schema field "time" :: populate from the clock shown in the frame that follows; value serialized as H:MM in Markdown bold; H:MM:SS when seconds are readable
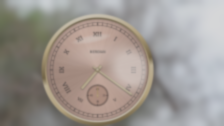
**7:21**
